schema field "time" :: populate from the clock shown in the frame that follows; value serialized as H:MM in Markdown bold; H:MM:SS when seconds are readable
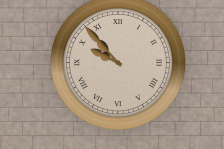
**9:53**
